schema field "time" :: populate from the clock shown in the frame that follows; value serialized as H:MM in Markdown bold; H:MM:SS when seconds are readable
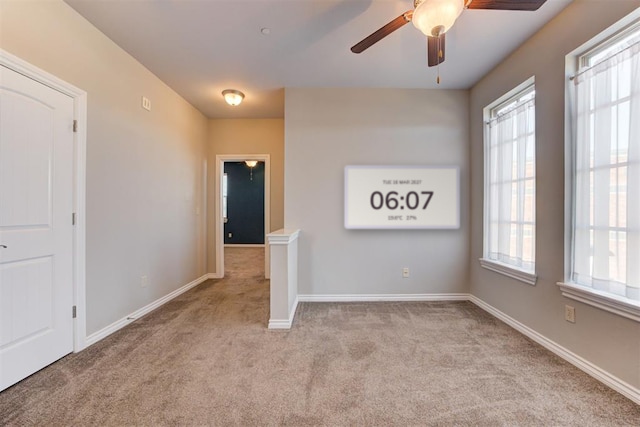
**6:07**
